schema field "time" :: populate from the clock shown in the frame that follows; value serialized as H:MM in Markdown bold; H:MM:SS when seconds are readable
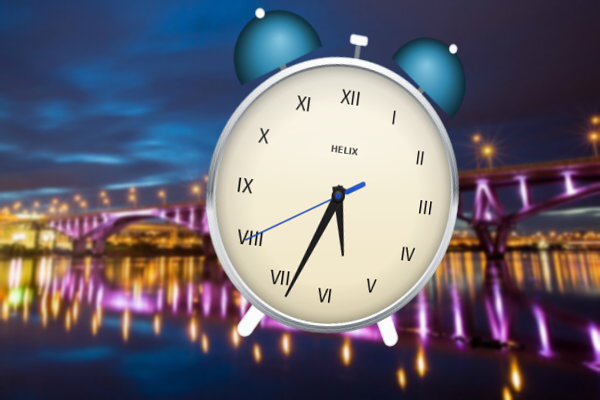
**5:33:40**
